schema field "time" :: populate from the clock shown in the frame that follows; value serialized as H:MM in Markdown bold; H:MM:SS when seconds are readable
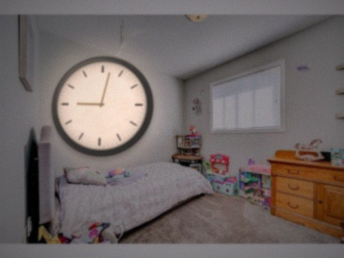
**9:02**
